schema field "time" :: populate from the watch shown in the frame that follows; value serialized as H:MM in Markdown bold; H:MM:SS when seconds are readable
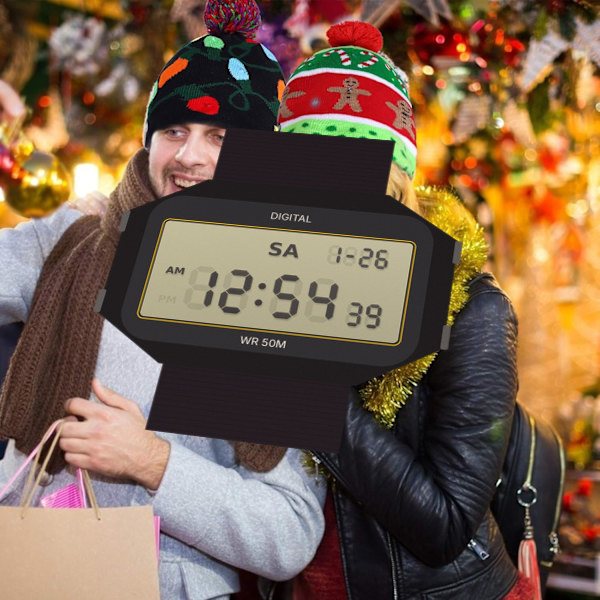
**12:54:39**
